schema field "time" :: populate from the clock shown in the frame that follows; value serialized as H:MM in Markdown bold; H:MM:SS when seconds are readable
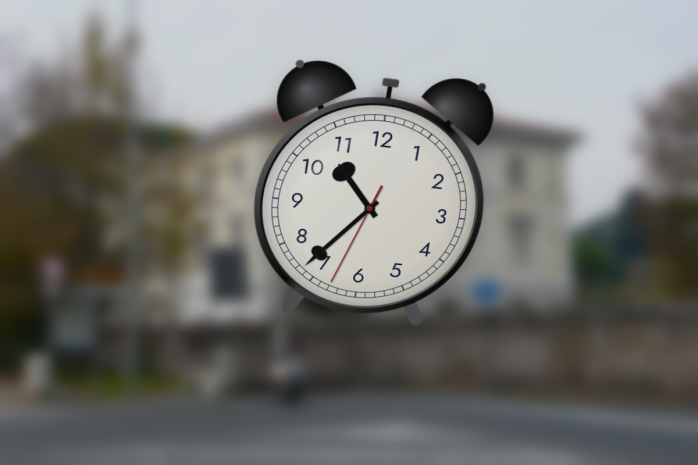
**10:36:33**
